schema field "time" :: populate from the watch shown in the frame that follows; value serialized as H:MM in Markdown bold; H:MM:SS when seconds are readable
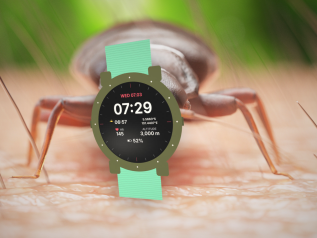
**7:29**
